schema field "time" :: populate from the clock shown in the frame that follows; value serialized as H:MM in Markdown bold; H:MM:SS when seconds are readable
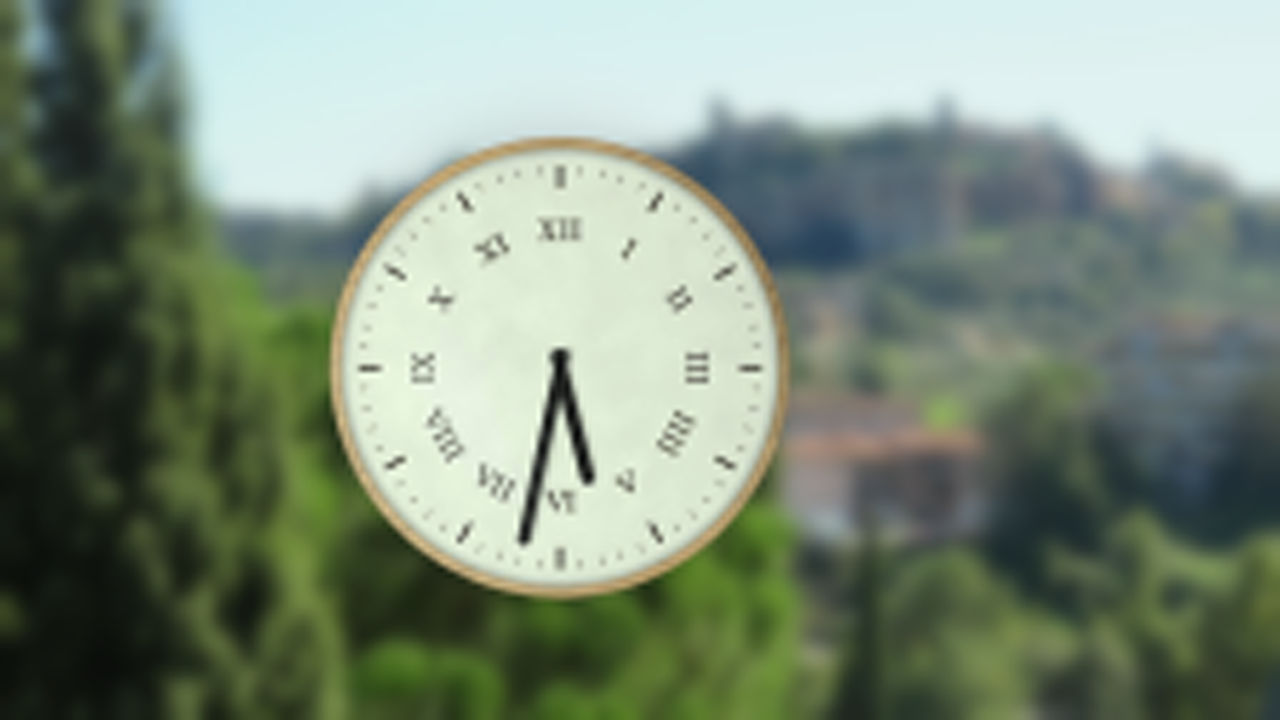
**5:32**
